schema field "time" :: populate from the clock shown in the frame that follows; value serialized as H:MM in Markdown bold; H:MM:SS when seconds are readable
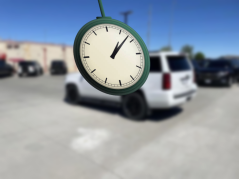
**1:08**
